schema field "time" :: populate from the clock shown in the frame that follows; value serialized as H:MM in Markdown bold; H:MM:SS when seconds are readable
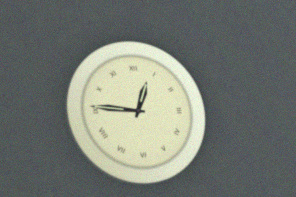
**12:46**
